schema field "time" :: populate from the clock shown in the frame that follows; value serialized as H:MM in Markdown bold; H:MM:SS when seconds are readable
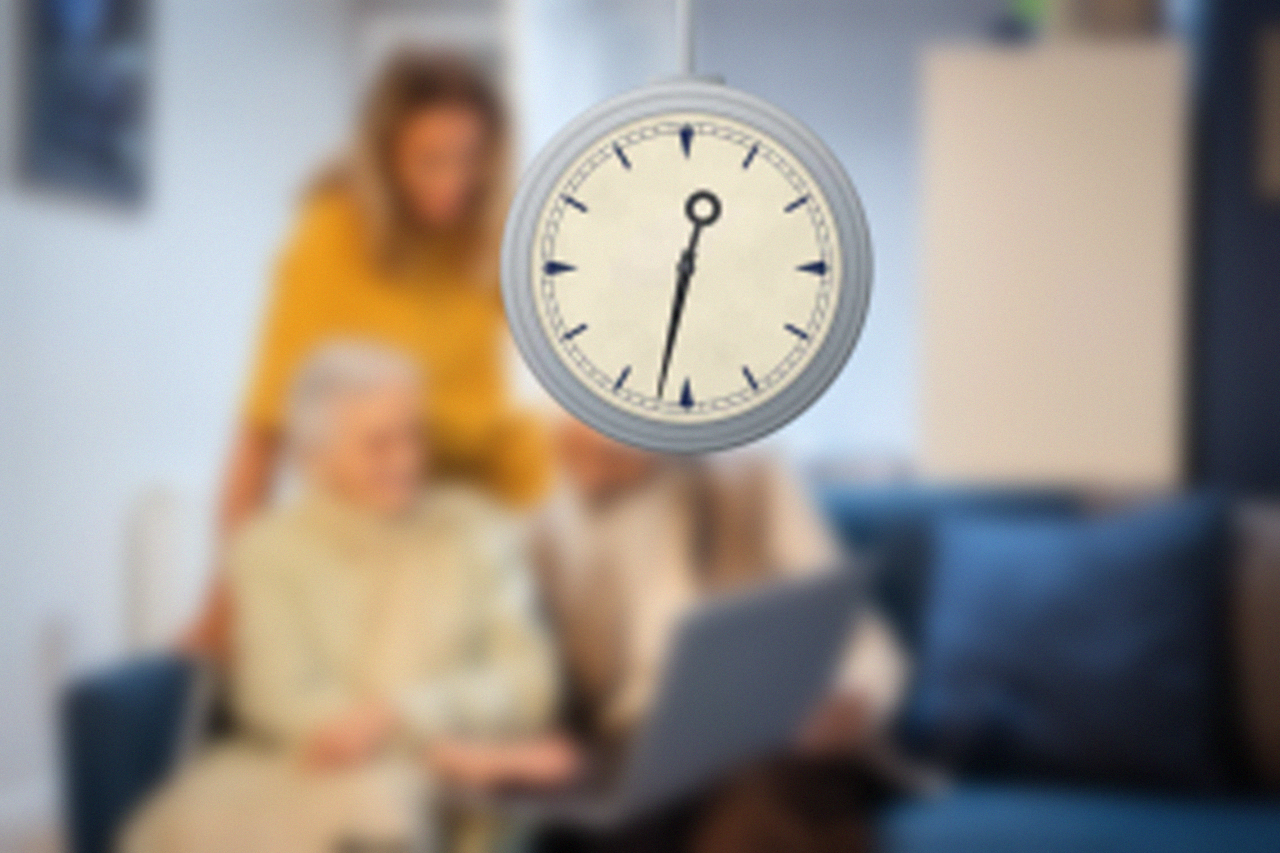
**12:32**
